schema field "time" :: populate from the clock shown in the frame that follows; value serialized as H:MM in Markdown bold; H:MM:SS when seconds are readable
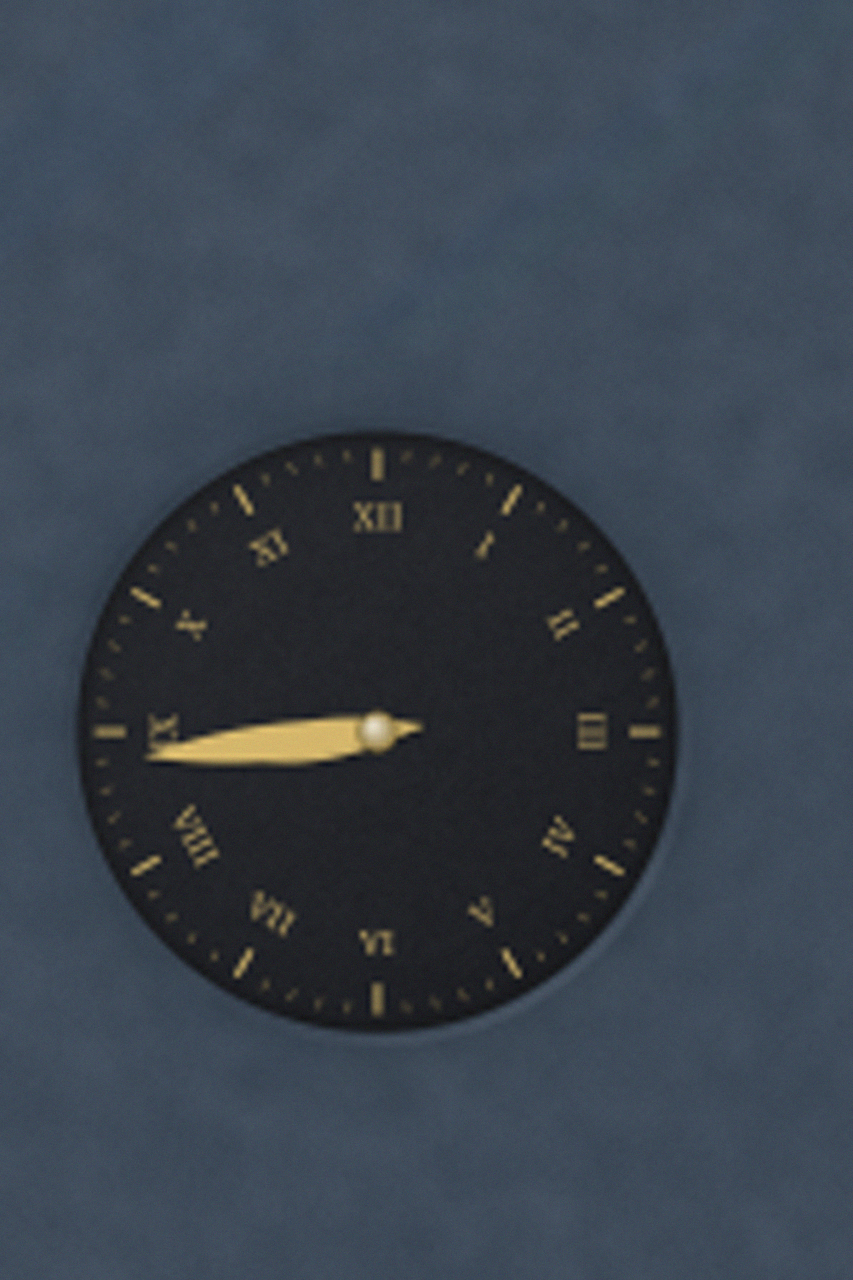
**8:44**
